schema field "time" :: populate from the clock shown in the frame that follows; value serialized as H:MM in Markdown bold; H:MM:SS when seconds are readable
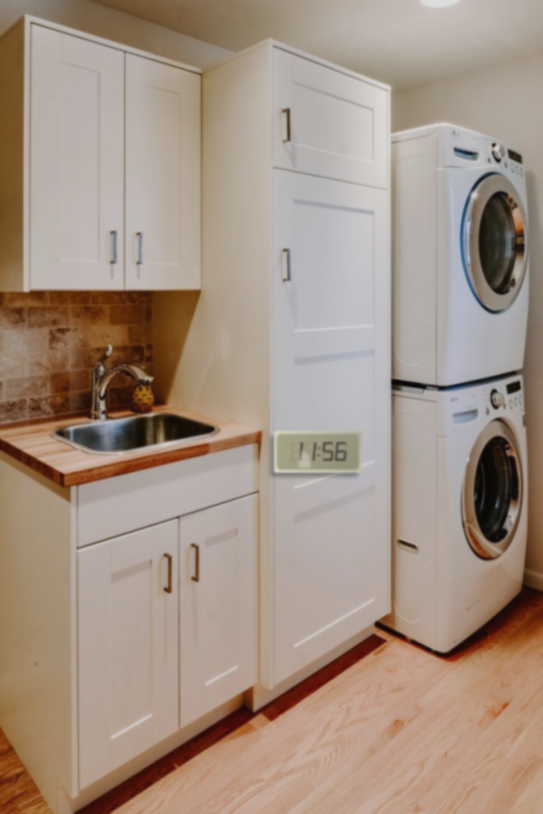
**11:56**
